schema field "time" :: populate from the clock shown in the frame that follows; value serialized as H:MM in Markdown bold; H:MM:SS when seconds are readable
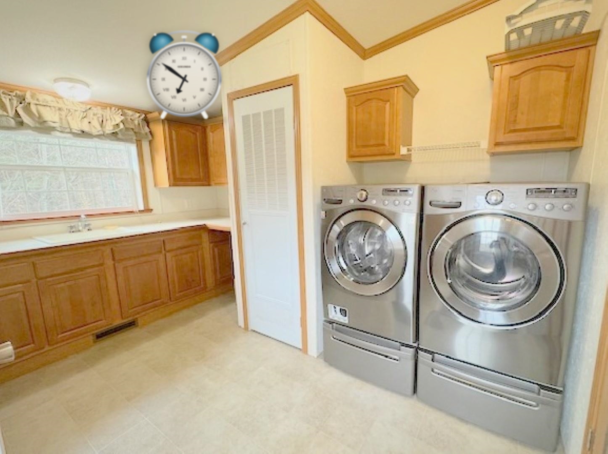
**6:51**
